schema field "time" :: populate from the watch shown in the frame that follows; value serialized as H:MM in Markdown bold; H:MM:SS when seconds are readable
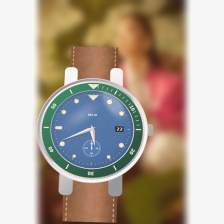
**5:41**
